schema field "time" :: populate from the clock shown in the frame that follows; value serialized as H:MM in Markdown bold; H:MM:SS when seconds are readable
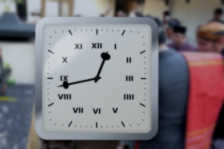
**12:43**
